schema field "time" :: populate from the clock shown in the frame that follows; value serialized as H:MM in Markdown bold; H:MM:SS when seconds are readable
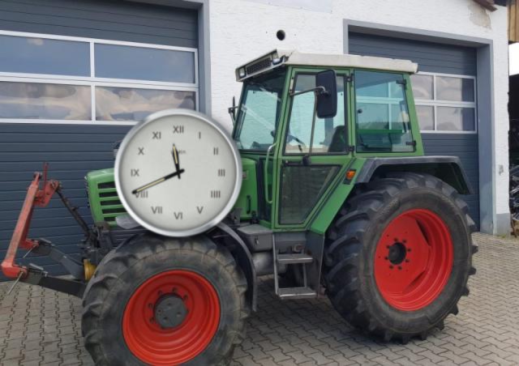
**11:41**
